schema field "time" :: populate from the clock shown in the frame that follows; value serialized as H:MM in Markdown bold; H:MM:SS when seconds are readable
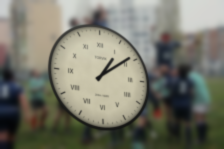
**1:09**
